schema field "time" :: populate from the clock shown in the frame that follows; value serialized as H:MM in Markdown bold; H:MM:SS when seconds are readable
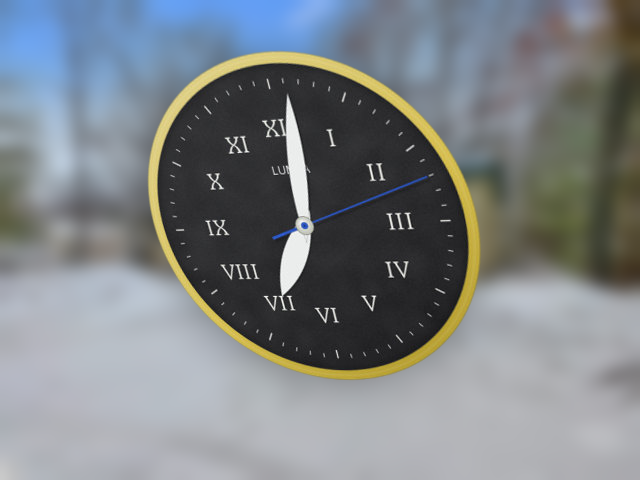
**7:01:12**
